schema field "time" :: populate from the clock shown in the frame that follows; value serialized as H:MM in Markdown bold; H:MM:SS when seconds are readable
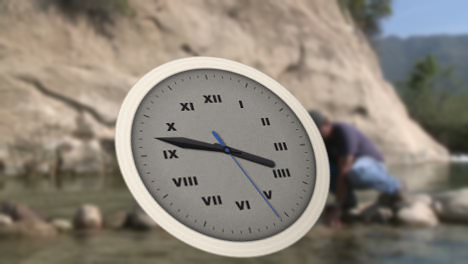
**3:47:26**
